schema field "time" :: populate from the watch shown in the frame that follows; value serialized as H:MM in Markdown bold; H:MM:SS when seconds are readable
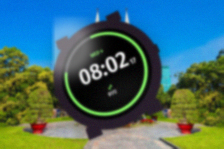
**8:02**
